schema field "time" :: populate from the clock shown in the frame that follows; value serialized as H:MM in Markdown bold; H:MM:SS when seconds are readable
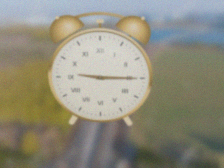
**9:15**
